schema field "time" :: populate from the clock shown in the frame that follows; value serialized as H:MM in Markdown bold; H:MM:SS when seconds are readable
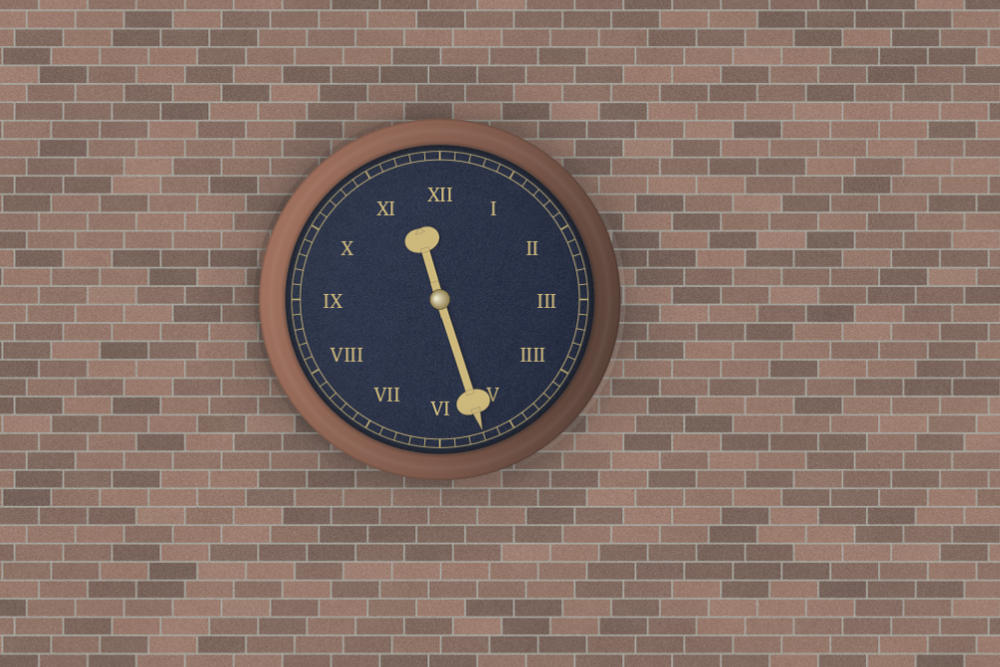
**11:27**
